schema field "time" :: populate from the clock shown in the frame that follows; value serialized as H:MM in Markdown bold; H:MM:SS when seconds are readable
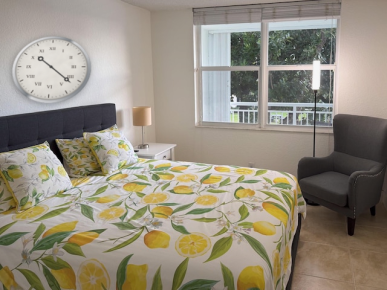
**10:22**
